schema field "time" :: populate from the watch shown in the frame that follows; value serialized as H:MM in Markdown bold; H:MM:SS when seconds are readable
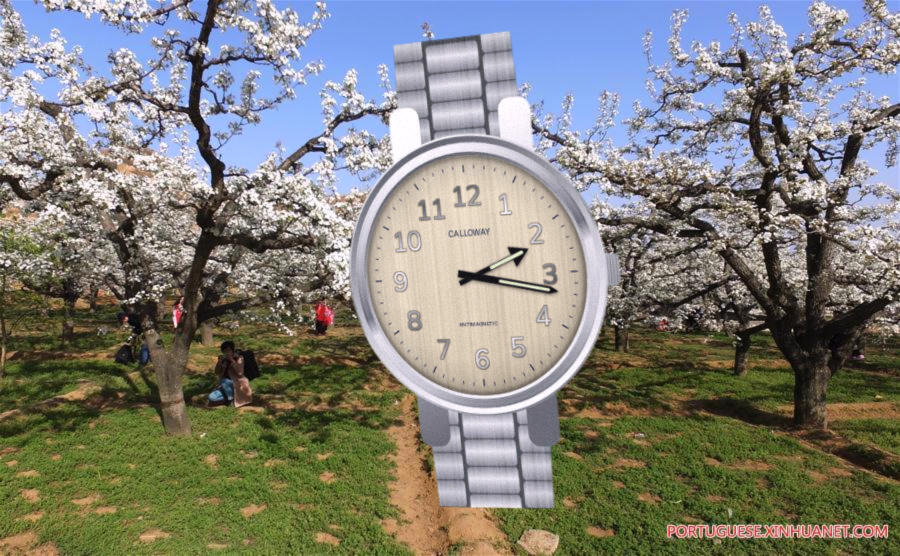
**2:17**
